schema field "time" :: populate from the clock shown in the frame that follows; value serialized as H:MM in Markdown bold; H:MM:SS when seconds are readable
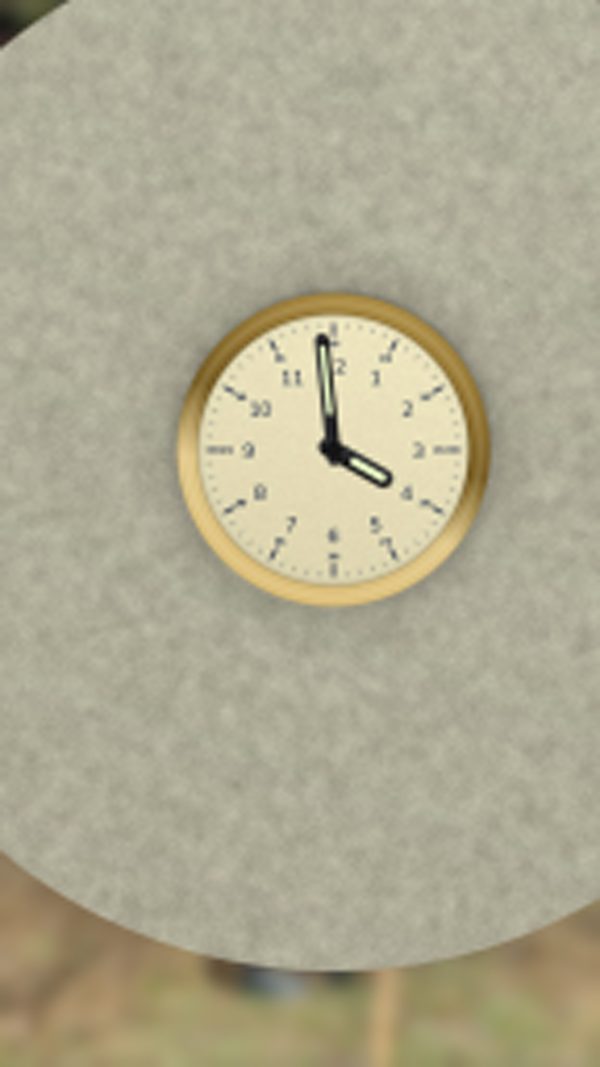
**3:59**
